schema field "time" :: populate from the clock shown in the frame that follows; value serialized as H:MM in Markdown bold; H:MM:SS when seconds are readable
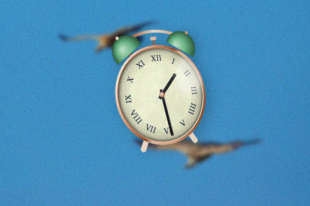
**1:29**
